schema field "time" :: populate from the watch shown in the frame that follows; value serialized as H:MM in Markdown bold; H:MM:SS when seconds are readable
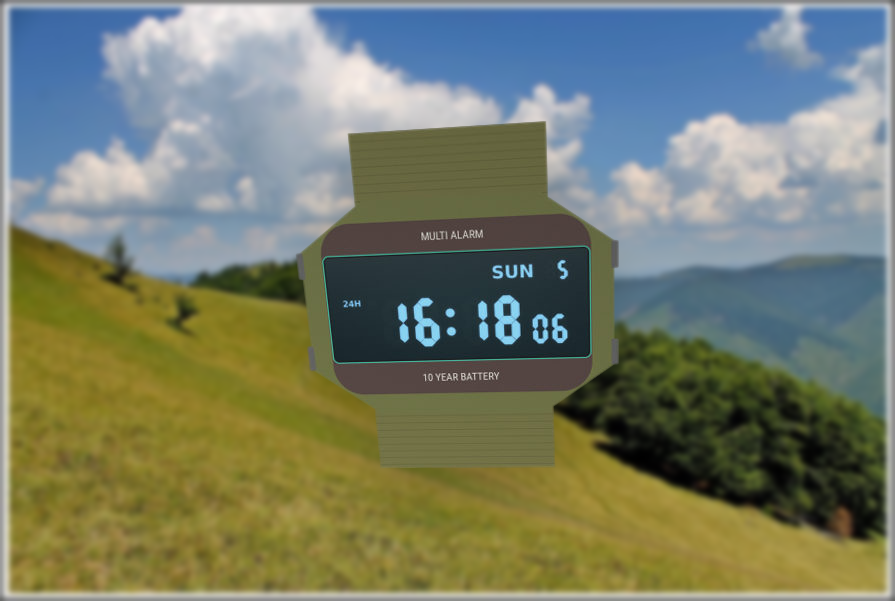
**16:18:06**
